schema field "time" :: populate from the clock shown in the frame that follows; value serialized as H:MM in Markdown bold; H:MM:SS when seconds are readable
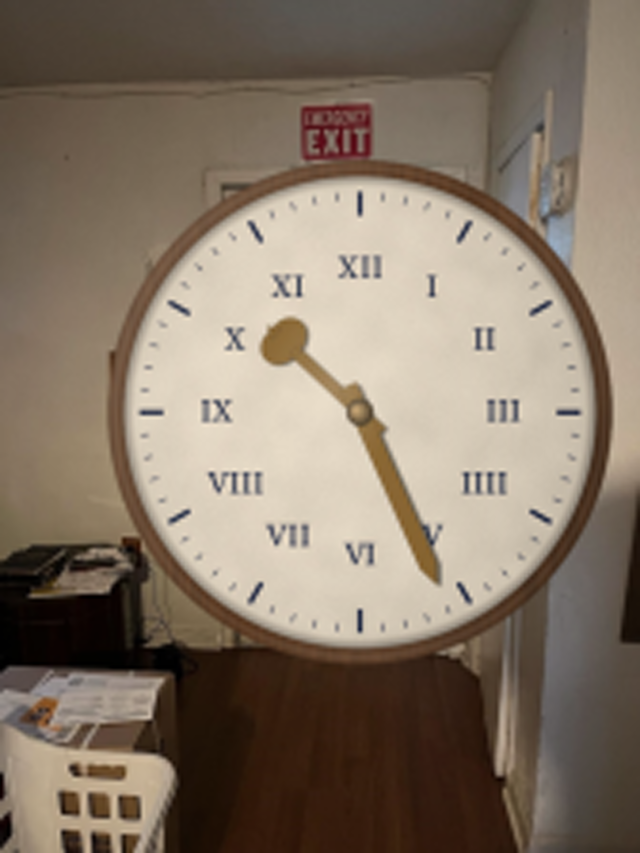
**10:26**
